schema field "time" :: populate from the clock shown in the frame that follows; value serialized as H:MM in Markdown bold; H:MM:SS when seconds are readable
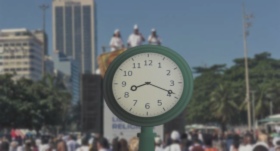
**8:19**
